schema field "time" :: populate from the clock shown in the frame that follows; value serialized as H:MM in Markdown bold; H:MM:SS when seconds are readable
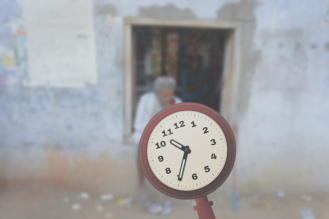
**10:35**
